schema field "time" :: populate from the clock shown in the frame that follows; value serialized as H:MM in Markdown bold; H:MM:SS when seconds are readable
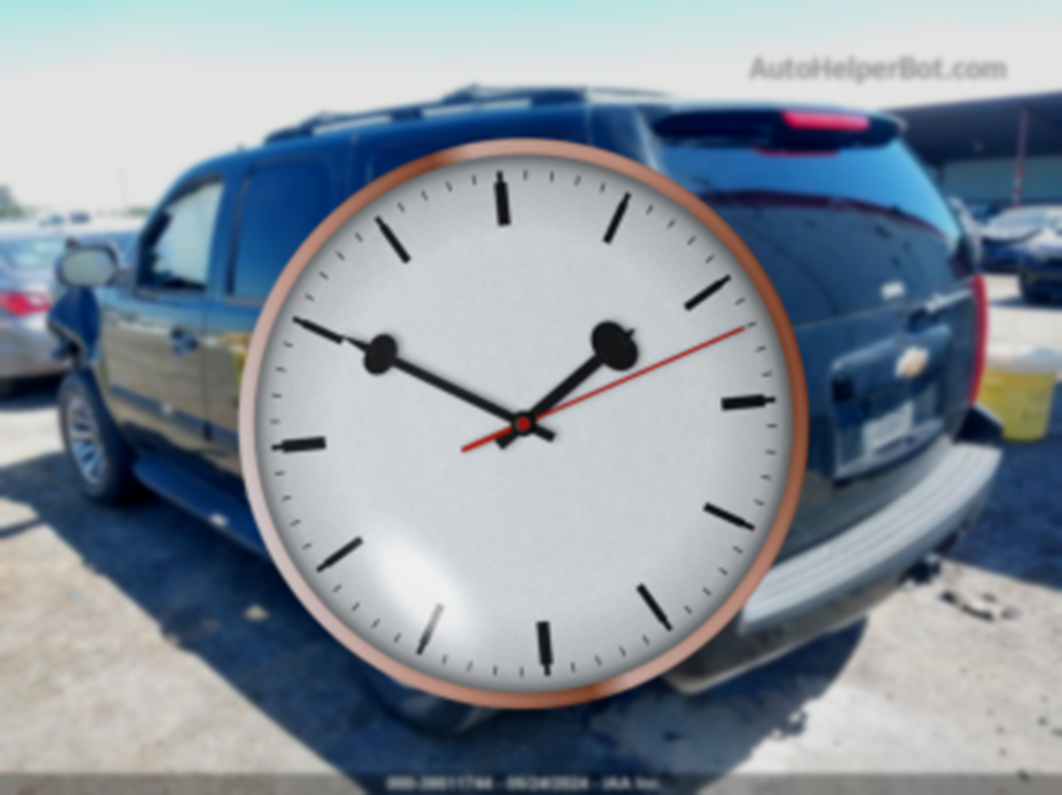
**1:50:12**
